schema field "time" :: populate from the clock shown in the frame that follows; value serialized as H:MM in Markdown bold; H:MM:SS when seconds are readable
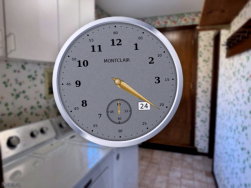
**4:21**
